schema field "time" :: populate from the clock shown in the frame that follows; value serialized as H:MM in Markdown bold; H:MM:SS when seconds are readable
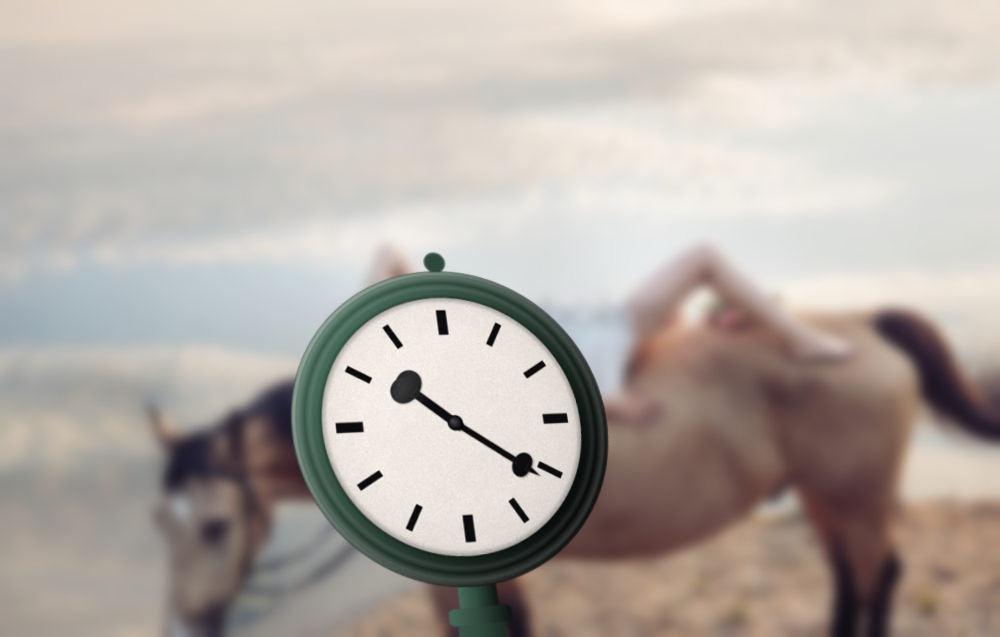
**10:21**
